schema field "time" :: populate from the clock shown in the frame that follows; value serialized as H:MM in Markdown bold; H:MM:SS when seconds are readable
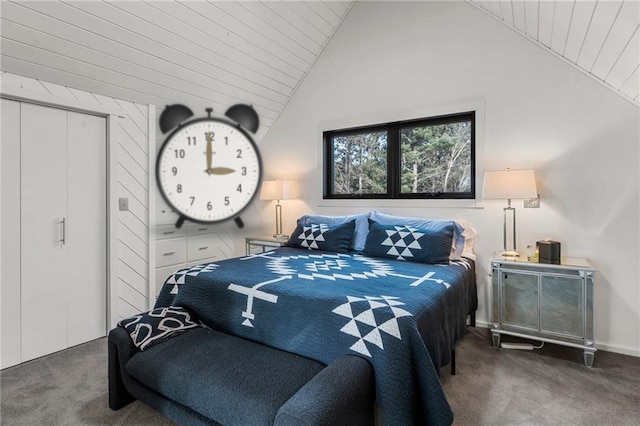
**3:00**
